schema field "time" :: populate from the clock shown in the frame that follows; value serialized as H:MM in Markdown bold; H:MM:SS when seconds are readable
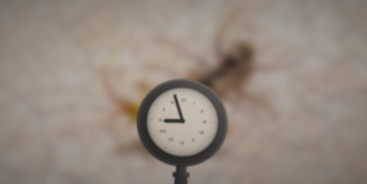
**8:57**
